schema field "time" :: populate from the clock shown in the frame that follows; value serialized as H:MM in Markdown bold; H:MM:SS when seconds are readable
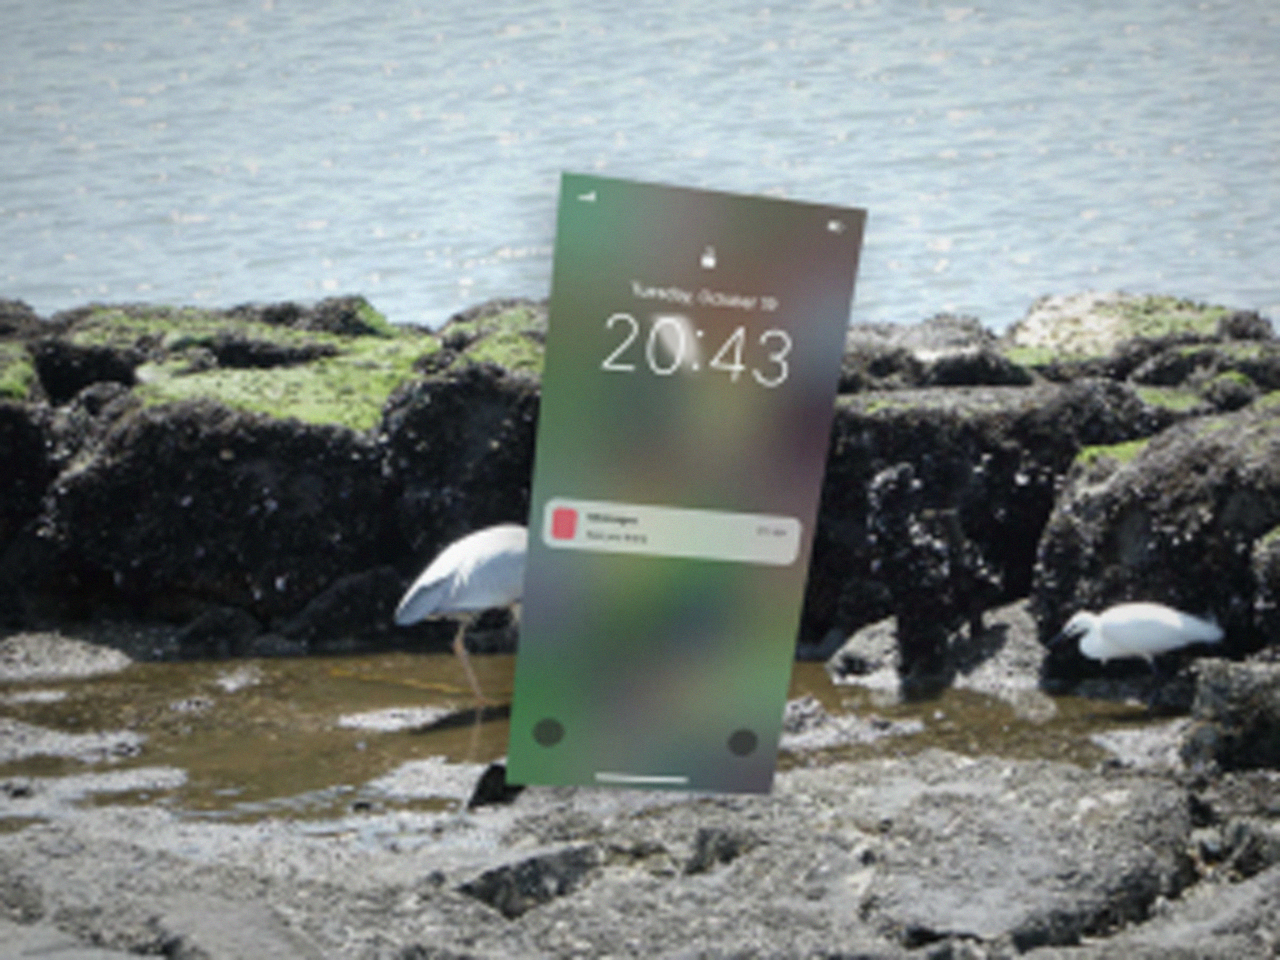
**20:43**
